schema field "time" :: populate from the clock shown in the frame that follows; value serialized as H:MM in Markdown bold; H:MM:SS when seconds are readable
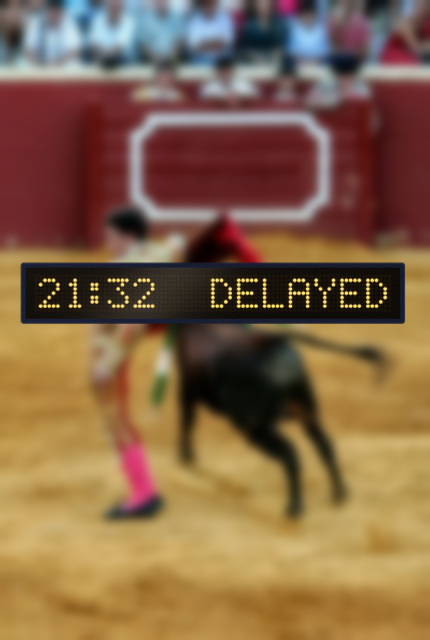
**21:32**
